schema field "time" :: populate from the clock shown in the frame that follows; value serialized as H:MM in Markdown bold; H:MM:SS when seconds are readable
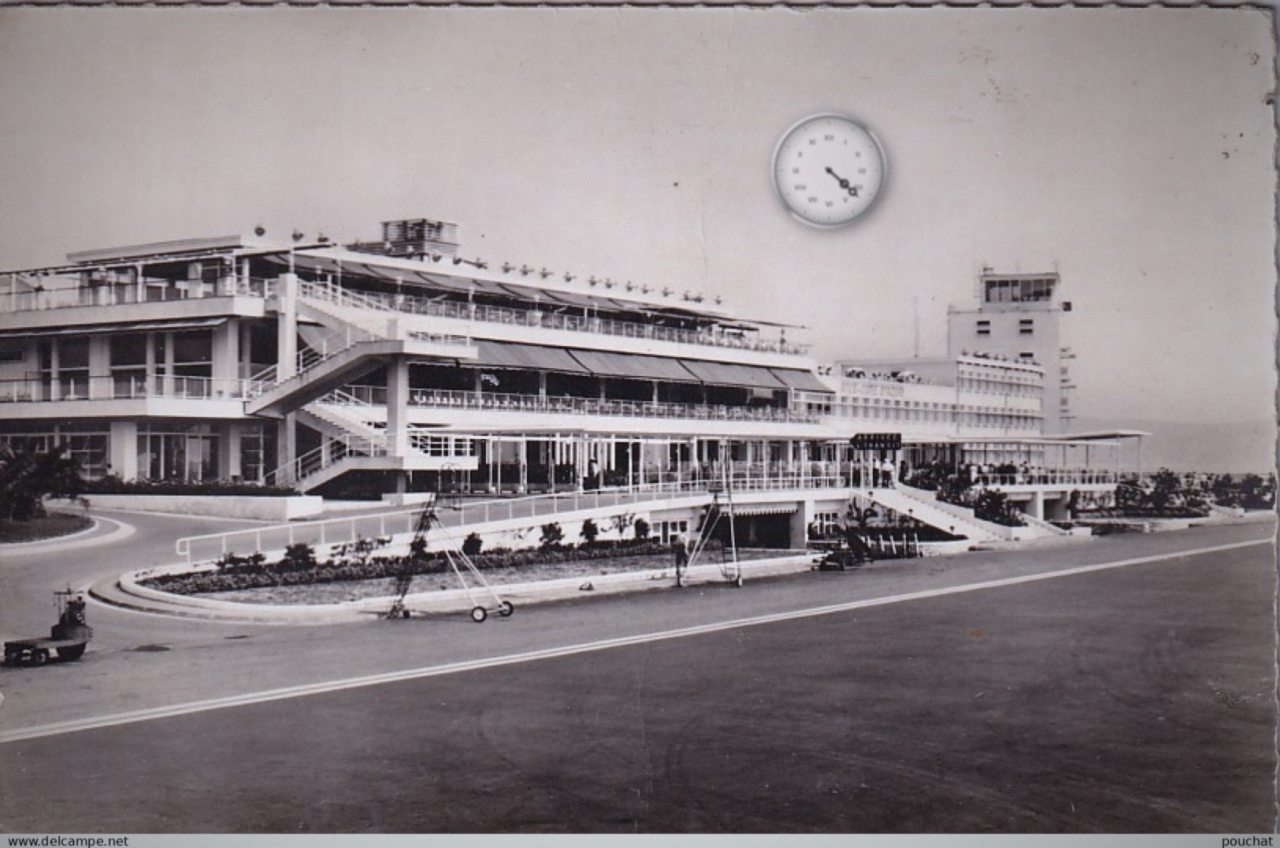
**4:22**
